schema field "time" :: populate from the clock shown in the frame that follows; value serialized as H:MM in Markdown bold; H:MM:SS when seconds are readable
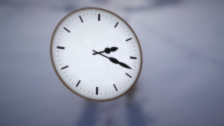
**2:18**
